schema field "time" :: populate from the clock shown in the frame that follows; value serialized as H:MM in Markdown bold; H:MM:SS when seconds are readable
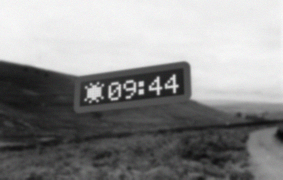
**9:44**
